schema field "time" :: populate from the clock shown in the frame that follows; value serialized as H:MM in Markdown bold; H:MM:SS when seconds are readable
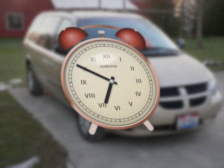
**6:50**
